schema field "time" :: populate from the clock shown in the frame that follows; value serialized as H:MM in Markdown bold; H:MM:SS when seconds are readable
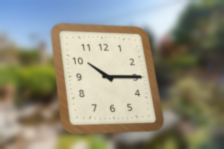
**10:15**
